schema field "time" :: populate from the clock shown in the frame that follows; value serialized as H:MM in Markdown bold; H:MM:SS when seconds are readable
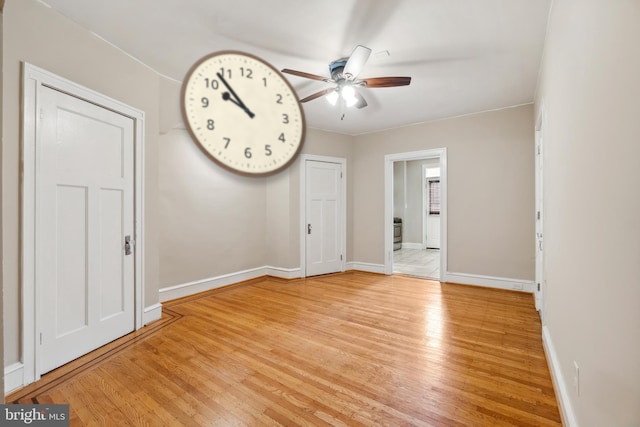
**9:53**
